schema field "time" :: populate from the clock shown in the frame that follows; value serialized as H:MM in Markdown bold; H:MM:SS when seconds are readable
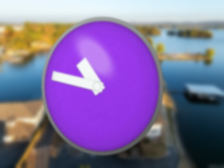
**10:47**
